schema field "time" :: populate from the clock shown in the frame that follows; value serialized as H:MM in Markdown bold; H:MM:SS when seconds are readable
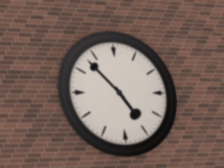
**4:53**
